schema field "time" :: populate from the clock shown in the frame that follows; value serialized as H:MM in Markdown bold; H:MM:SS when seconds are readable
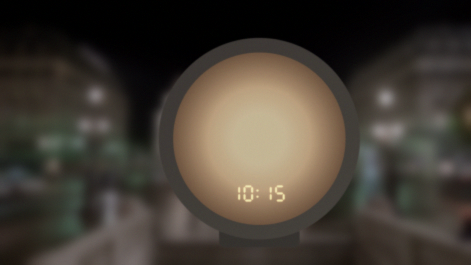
**10:15**
